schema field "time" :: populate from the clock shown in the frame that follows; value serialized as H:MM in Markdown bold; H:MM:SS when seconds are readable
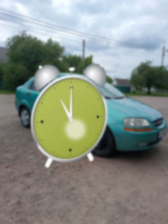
**11:00**
